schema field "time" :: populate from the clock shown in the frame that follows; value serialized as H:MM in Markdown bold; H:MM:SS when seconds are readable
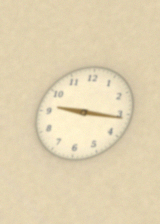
**9:16**
